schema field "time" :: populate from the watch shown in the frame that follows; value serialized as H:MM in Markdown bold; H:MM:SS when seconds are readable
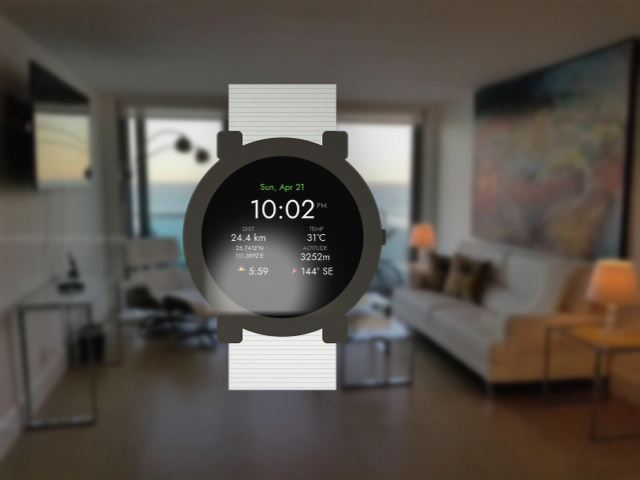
**10:02**
